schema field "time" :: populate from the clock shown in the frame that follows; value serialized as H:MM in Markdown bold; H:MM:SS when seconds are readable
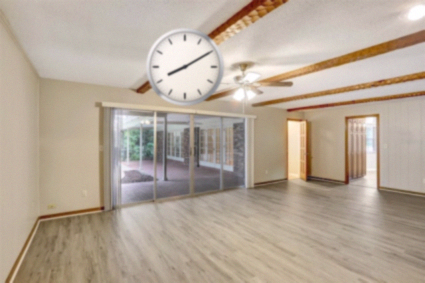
**8:10**
